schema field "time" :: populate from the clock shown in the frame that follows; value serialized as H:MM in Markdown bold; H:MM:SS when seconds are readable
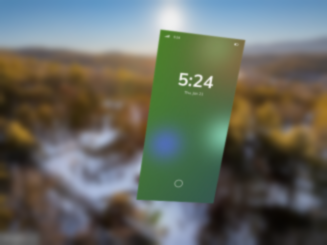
**5:24**
